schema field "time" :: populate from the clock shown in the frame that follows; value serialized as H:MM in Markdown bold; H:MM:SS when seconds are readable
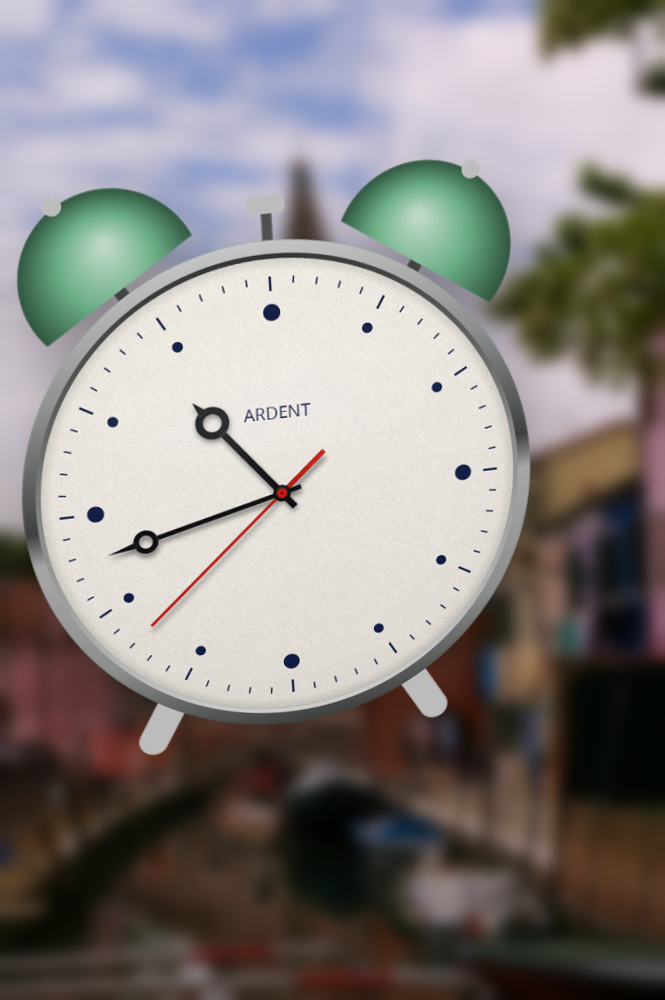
**10:42:38**
